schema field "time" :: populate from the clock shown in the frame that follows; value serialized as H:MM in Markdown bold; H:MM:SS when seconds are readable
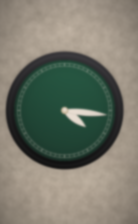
**4:16**
